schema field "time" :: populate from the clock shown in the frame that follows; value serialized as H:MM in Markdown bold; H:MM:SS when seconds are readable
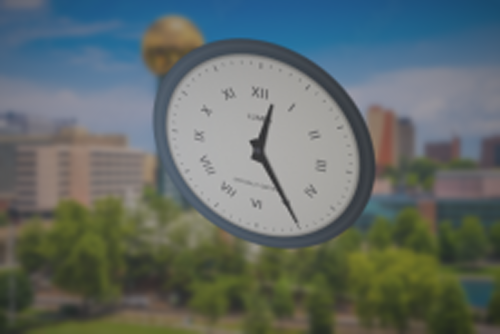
**12:25**
